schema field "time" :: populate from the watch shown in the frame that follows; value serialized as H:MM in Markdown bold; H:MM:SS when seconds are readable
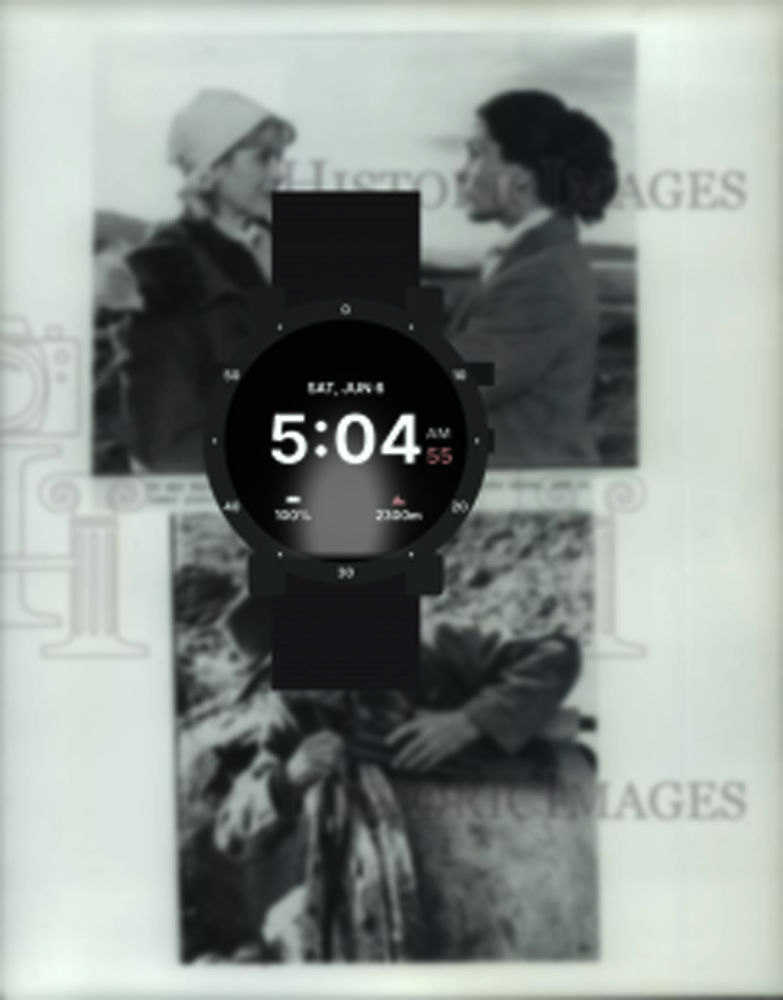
**5:04**
